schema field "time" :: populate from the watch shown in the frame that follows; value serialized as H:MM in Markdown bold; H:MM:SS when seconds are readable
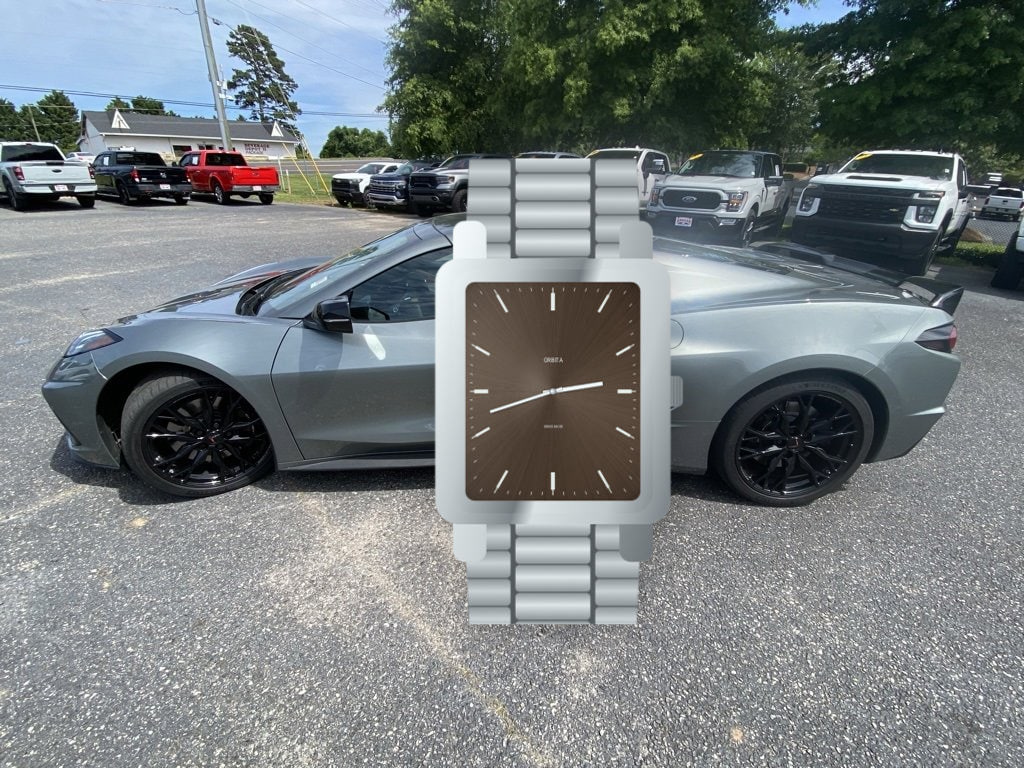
**2:42**
